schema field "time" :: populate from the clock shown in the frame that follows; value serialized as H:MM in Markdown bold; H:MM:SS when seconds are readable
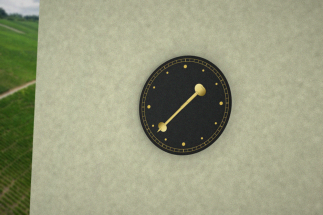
**1:38**
